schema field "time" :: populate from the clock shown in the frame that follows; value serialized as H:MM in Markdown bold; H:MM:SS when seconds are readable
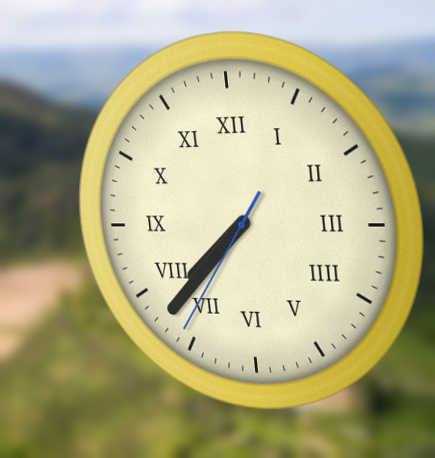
**7:37:36**
